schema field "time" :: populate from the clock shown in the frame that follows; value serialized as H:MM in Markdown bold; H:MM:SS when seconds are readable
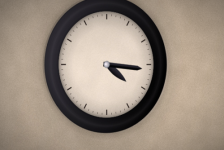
**4:16**
